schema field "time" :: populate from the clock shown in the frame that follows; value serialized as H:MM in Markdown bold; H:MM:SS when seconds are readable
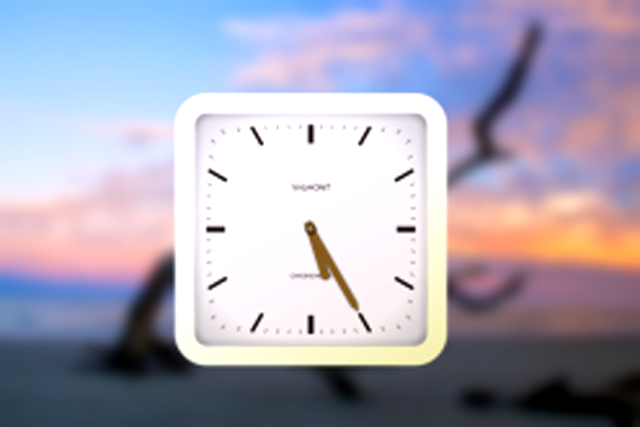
**5:25**
